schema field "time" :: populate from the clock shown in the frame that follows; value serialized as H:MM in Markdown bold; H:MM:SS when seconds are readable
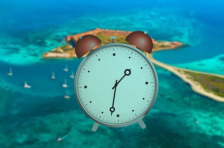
**1:32**
